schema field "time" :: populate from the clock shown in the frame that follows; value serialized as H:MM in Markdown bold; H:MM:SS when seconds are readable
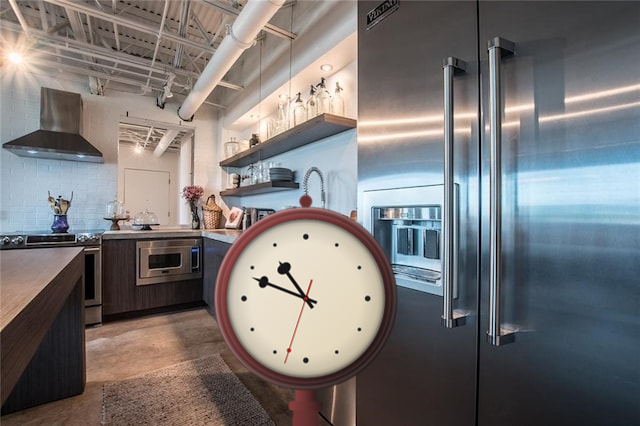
**10:48:33**
